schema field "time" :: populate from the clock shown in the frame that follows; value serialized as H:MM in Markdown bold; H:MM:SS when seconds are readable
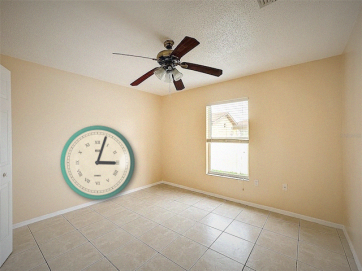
**3:03**
